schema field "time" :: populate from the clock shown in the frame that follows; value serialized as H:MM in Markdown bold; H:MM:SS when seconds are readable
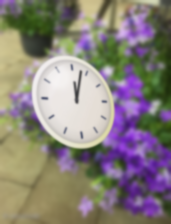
**12:03**
